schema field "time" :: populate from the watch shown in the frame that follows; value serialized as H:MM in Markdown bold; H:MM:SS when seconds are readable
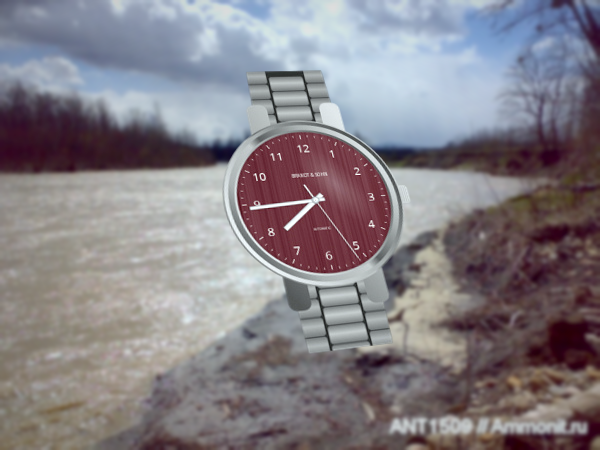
**7:44:26**
